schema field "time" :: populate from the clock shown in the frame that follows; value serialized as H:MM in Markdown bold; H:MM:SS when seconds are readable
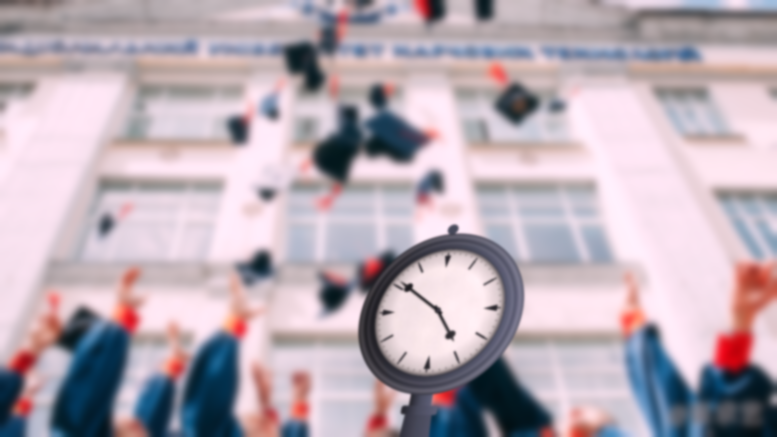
**4:51**
